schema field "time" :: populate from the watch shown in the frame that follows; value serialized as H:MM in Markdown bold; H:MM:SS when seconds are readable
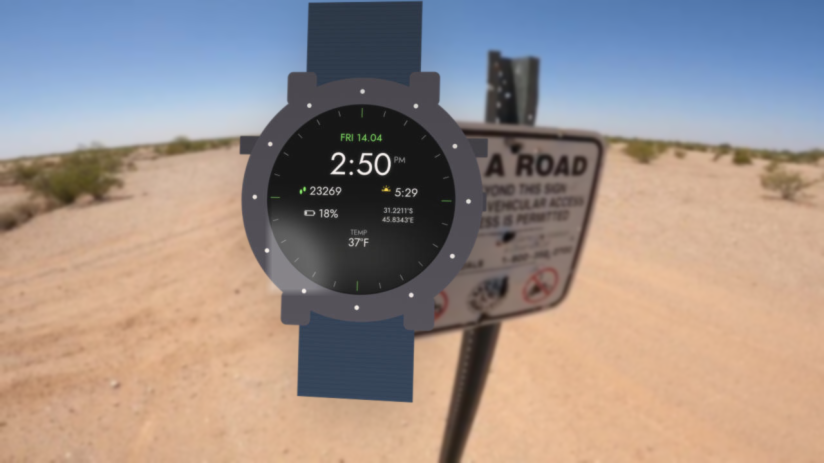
**2:50**
